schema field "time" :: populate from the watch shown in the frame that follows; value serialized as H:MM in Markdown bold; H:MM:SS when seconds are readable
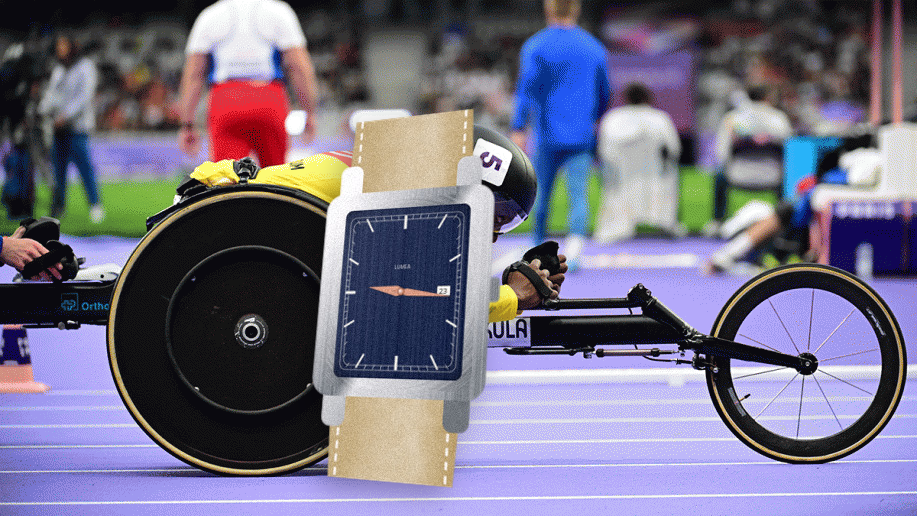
**9:16**
